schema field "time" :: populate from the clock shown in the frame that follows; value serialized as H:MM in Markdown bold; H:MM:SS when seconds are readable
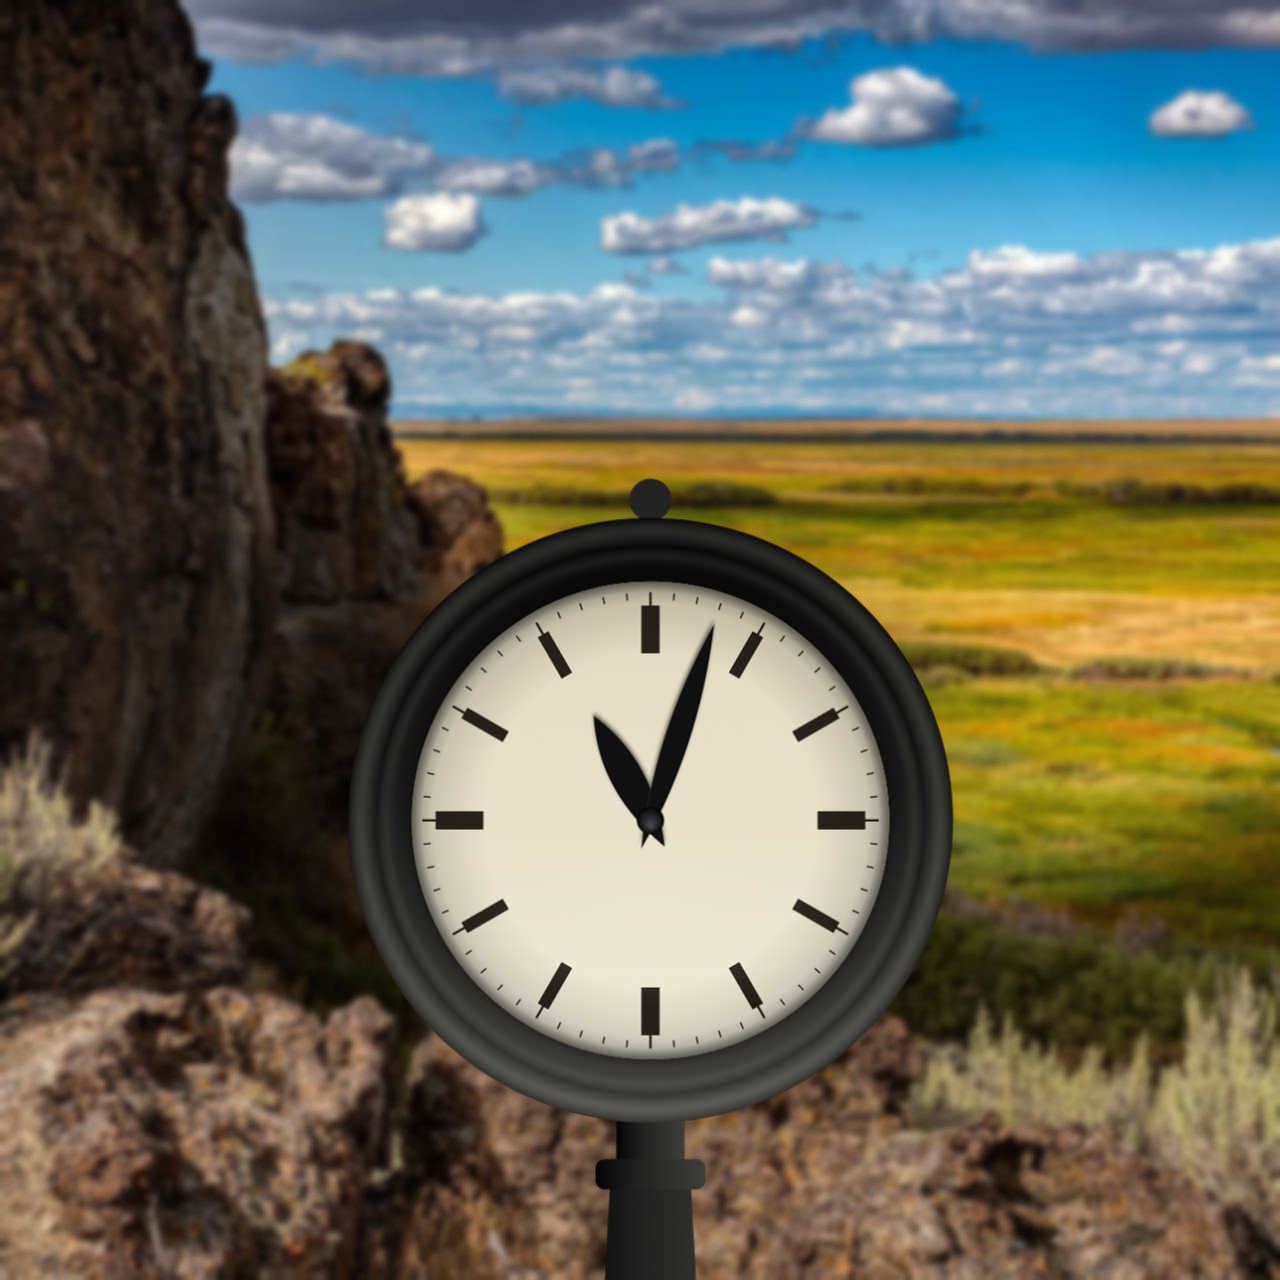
**11:03**
